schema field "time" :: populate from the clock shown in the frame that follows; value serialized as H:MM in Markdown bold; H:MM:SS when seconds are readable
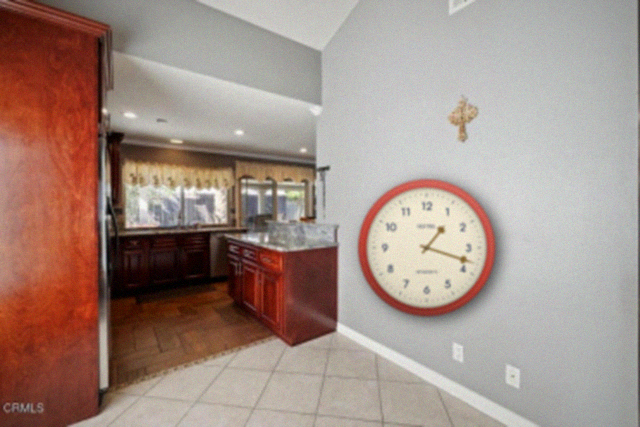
**1:18**
